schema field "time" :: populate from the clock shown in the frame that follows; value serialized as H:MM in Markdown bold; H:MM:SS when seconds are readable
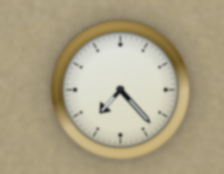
**7:23**
